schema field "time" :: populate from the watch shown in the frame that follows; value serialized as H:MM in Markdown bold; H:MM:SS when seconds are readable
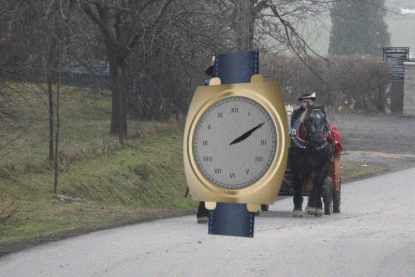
**2:10**
